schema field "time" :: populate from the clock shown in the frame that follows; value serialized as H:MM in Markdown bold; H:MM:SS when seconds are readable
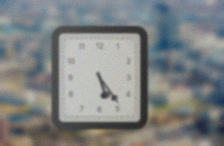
**5:24**
